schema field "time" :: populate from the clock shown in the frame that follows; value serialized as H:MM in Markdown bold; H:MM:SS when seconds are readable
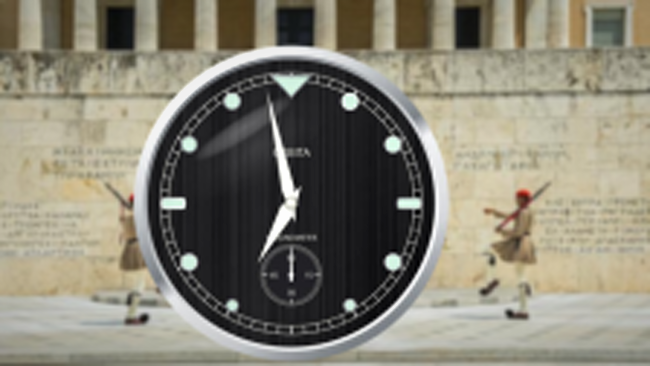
**6:58**
